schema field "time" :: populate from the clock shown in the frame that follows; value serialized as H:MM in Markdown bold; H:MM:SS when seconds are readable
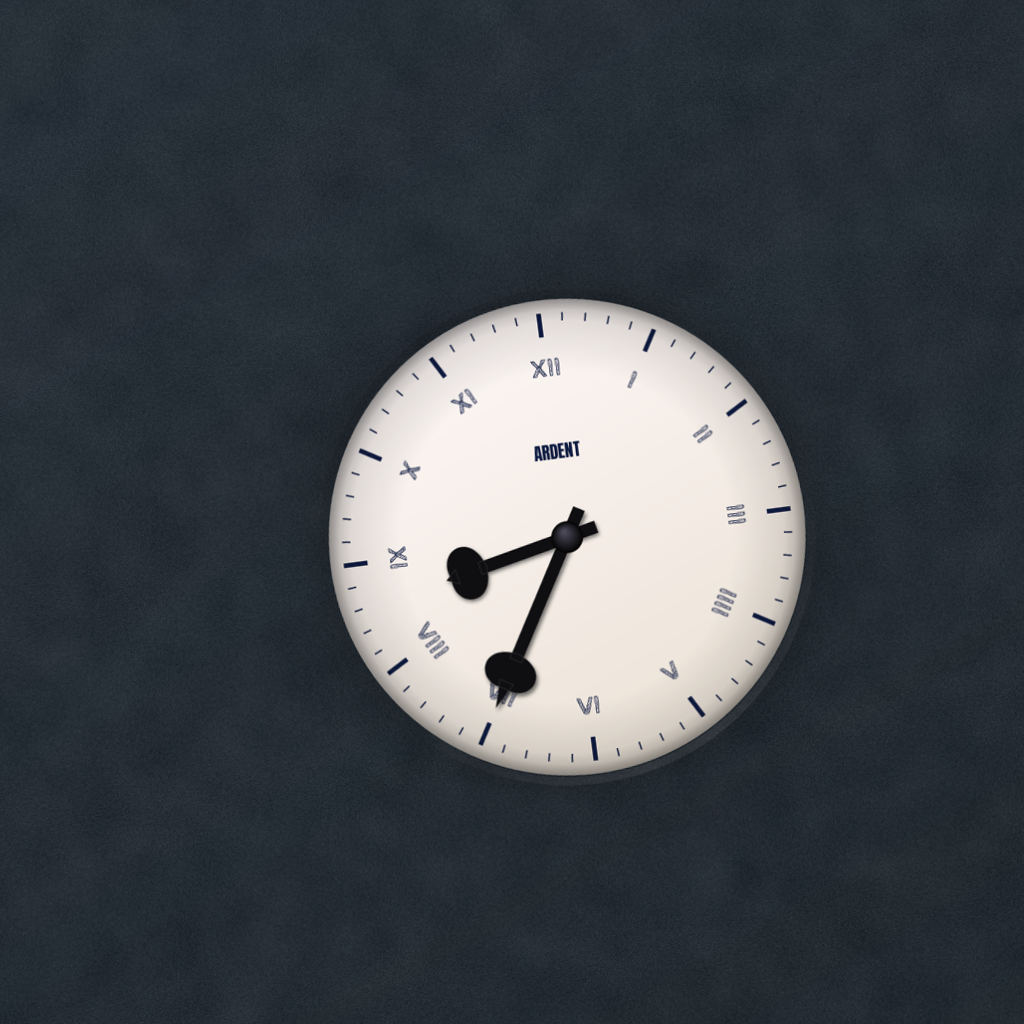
**8:35**
